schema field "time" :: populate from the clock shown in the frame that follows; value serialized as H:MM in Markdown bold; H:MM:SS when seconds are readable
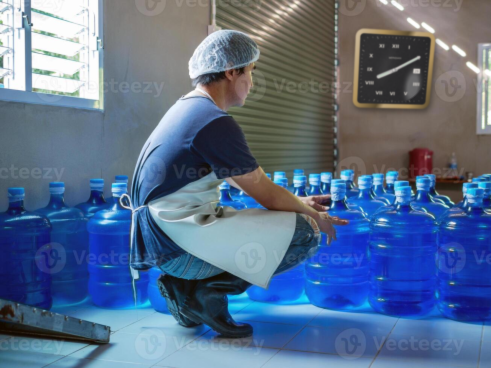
**8:10**
